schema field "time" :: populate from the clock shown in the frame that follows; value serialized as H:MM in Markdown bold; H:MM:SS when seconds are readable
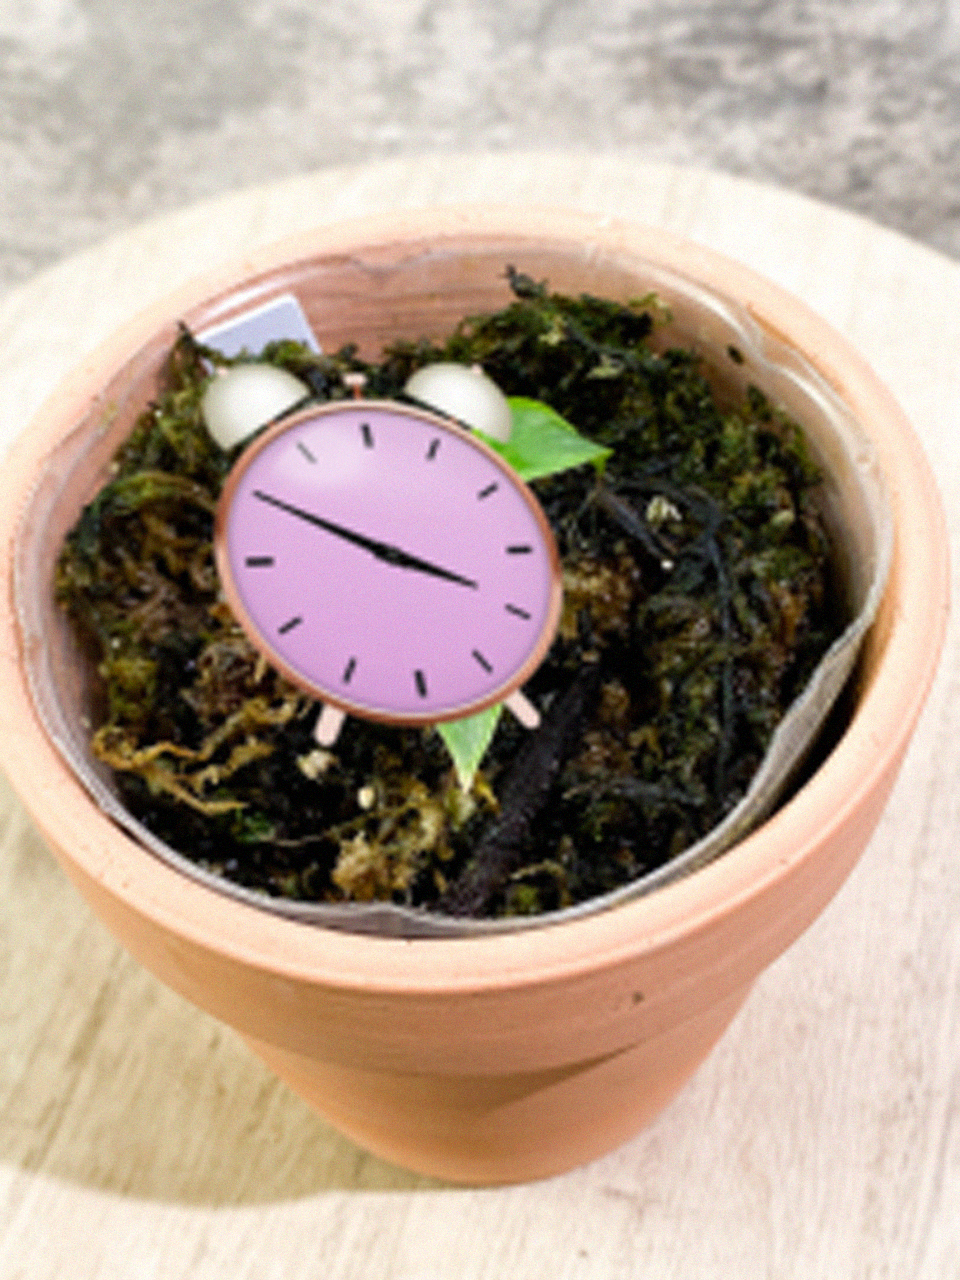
**3:50**
